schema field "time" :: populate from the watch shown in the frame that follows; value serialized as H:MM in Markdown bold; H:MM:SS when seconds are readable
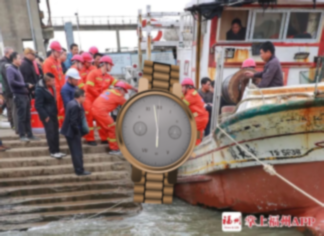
**5:58**
